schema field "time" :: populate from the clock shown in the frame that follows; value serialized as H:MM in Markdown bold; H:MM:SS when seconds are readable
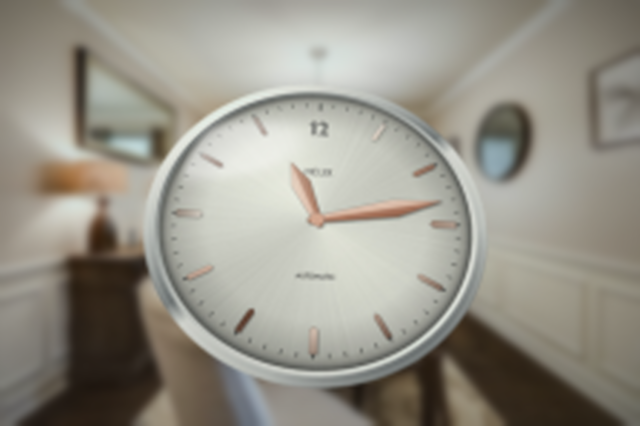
**11:13**
